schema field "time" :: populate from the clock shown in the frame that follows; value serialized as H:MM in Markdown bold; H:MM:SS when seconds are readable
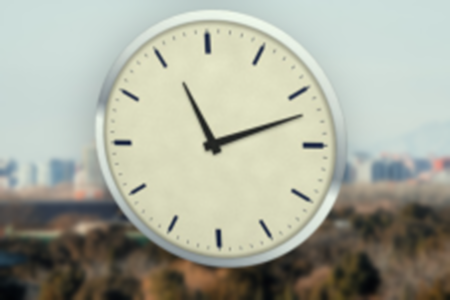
**11:12**
